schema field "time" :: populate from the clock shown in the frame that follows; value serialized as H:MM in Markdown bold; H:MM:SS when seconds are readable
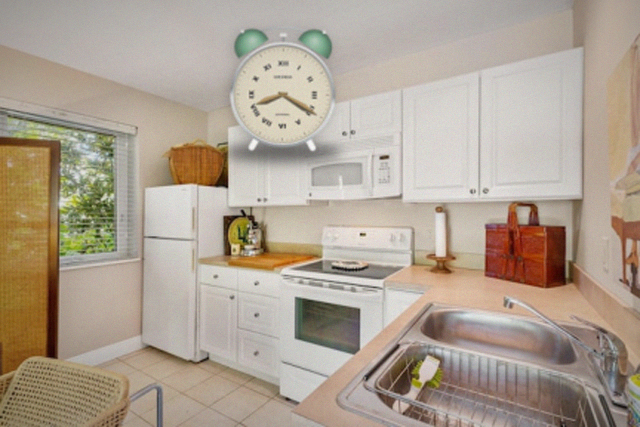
**8:20**
